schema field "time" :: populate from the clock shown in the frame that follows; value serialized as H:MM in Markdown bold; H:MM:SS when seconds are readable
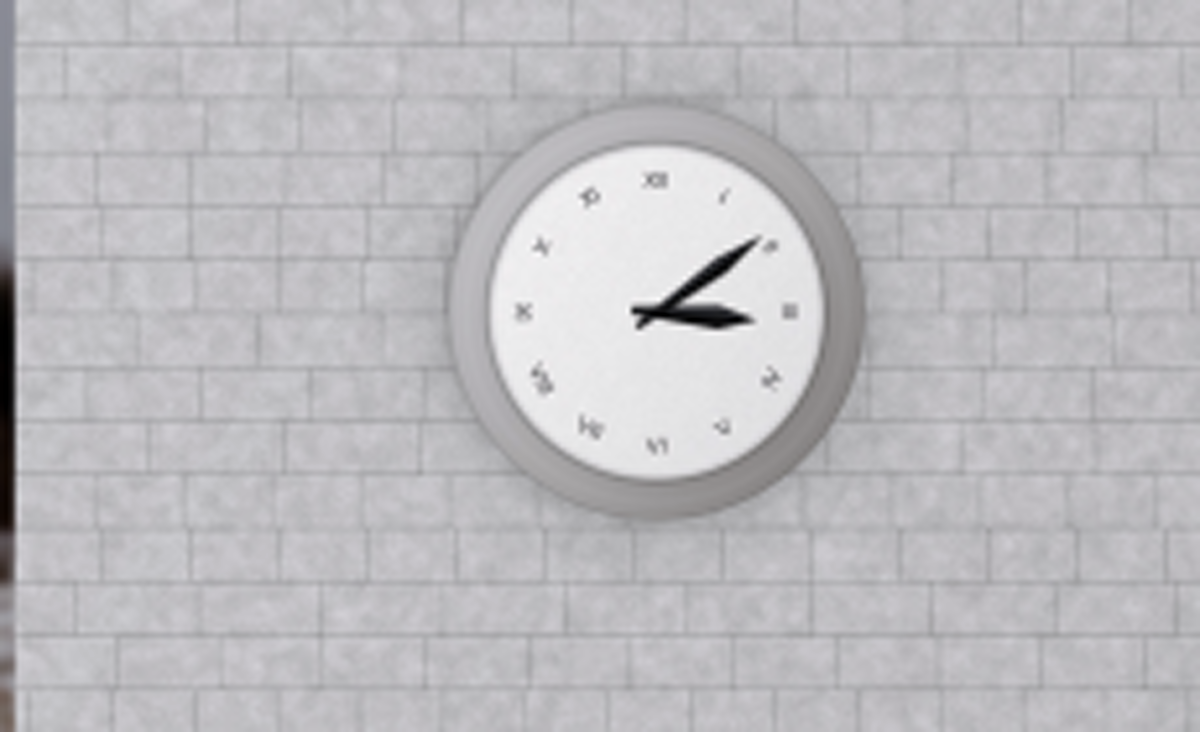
**3:09**
